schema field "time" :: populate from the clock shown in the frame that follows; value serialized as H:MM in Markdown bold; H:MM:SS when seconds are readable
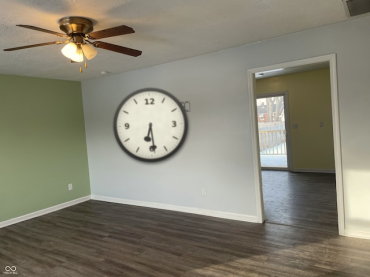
**6:29**
